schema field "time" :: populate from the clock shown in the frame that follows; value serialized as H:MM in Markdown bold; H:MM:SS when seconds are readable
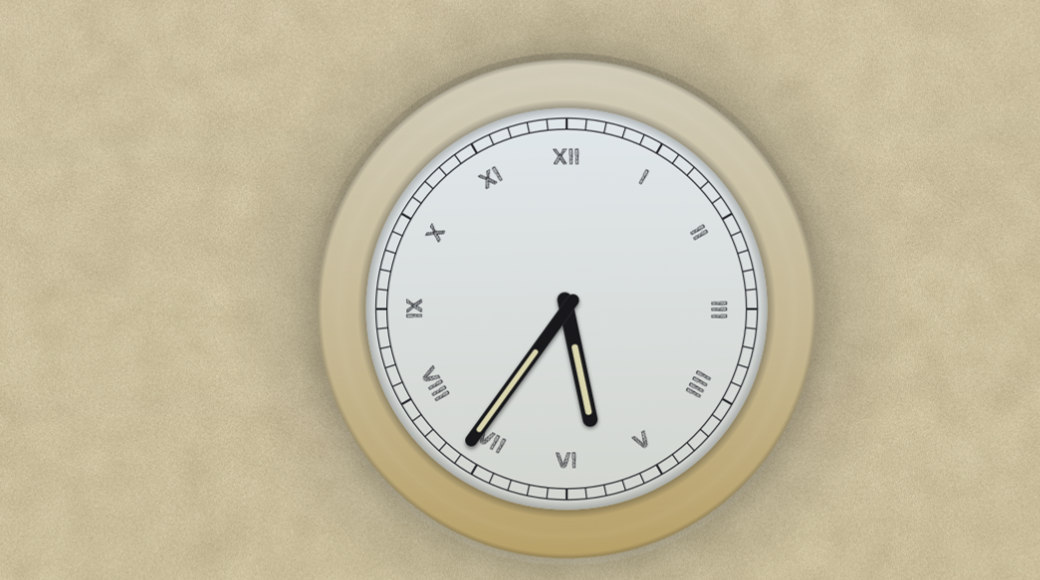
**5:36**
